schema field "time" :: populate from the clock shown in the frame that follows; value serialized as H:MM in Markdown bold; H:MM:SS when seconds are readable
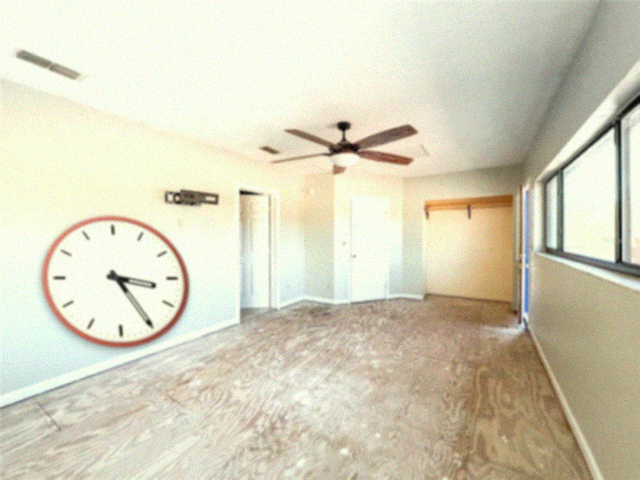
**3:25**
